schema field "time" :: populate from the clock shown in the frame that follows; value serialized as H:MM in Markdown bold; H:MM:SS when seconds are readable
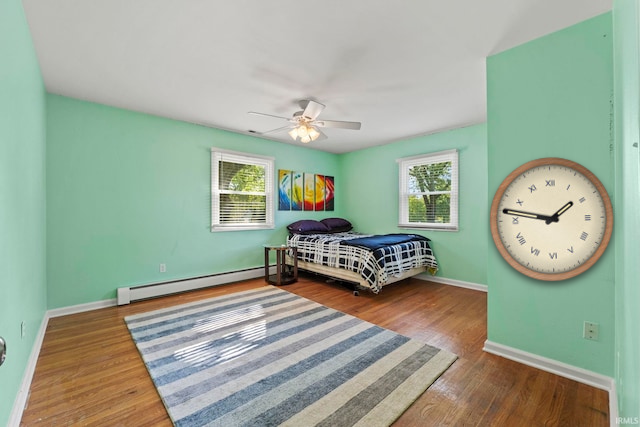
**1:47**
